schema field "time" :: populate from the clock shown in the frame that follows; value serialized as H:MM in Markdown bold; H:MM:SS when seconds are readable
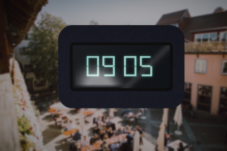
**9:05**
